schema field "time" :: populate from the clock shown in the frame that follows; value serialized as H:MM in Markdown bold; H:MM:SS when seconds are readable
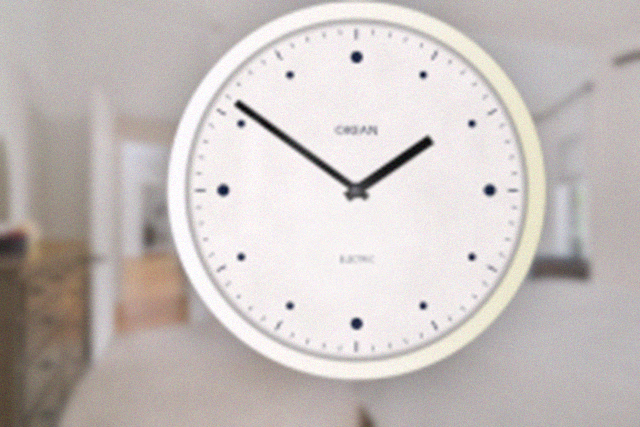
**1:51**
